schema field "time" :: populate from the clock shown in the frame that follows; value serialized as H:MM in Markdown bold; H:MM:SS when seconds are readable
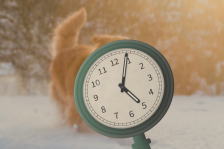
**5:04**
